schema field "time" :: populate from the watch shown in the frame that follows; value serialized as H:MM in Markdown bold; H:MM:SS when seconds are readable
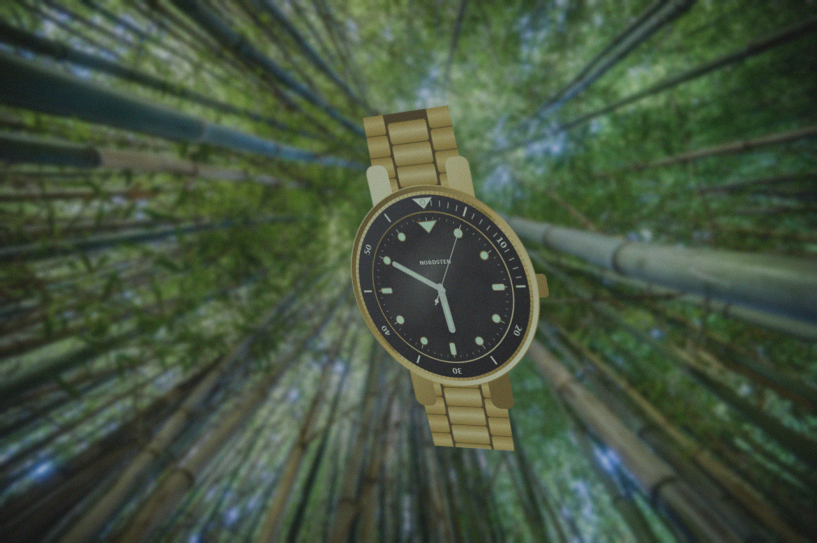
**5:50:05**
